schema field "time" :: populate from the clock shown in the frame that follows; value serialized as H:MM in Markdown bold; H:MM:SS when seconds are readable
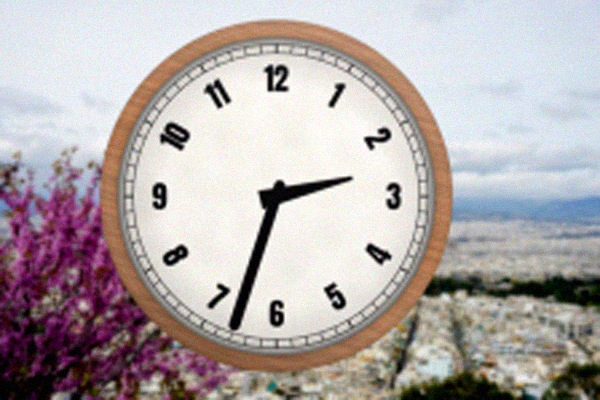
**2:33**
